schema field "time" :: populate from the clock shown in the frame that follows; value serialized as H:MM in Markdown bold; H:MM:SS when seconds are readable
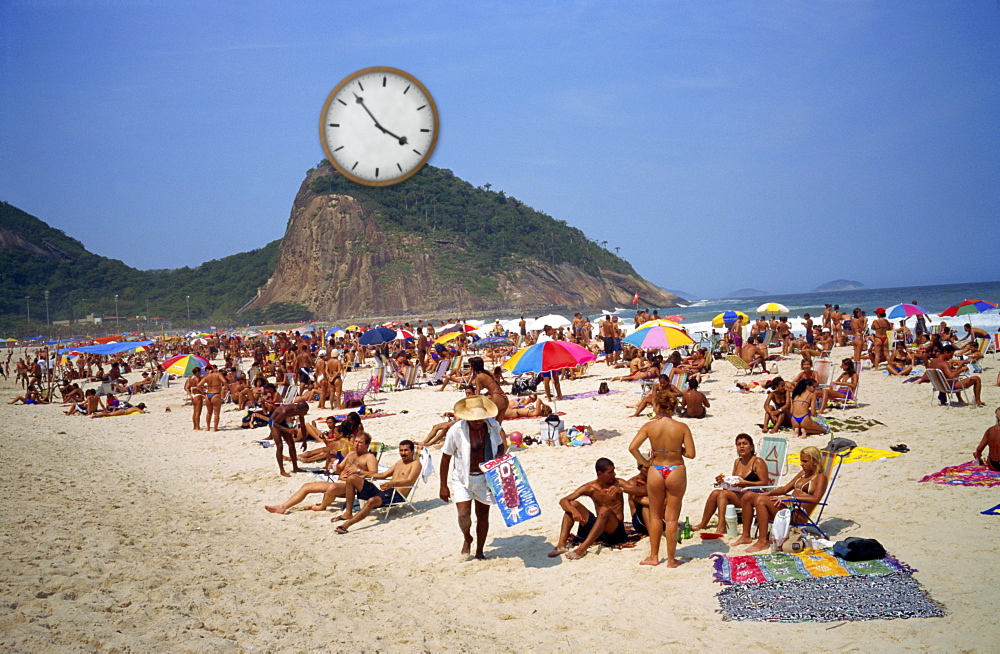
**3:53**
